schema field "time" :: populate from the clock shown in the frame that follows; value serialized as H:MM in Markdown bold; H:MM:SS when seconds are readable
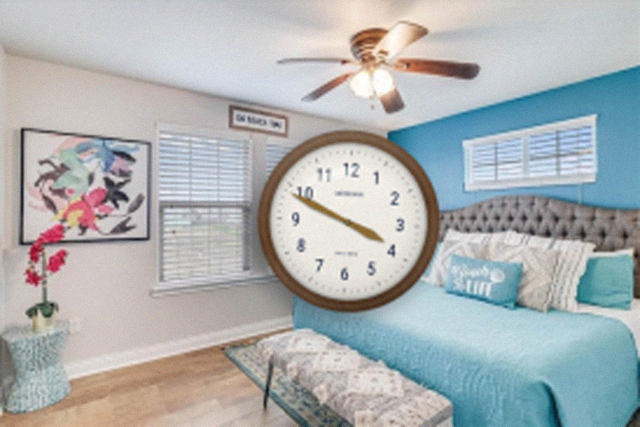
**3:49**
